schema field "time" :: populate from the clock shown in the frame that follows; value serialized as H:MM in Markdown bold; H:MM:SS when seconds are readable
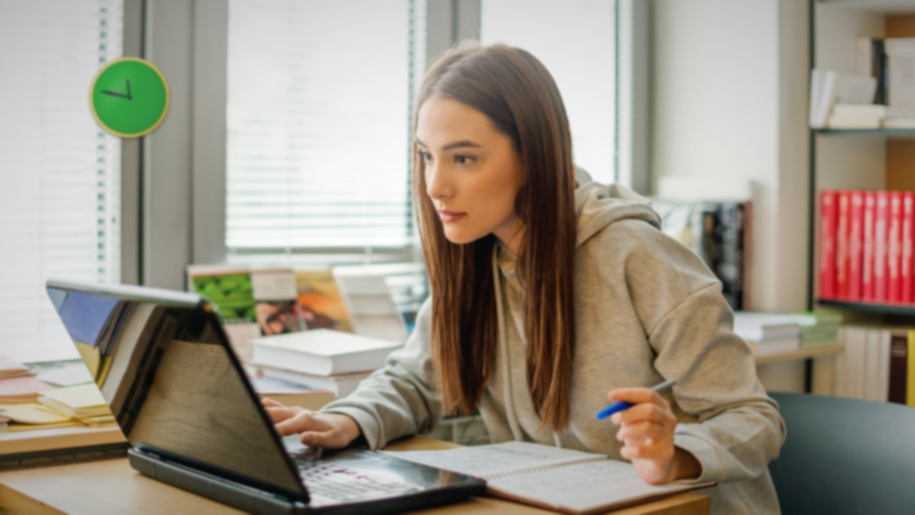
**11:47**
